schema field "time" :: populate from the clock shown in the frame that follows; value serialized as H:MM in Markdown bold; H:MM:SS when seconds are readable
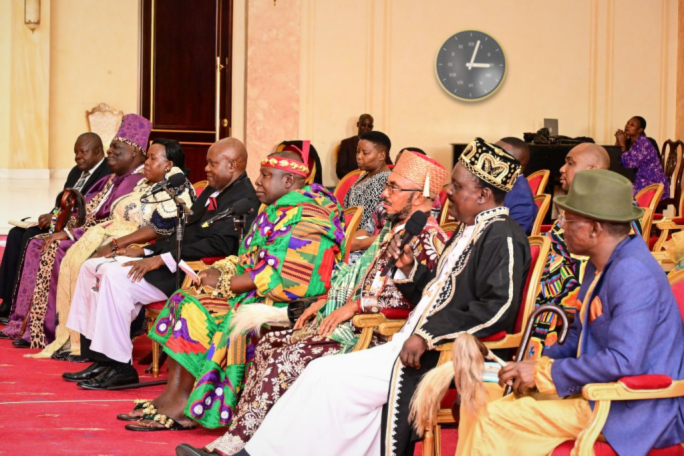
**3:03**
